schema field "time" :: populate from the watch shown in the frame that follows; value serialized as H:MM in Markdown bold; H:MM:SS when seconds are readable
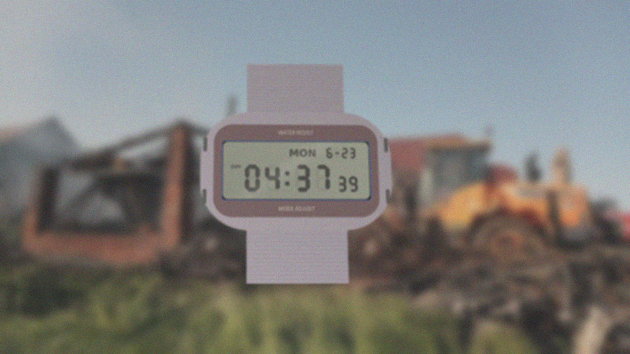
**4:37:39**
